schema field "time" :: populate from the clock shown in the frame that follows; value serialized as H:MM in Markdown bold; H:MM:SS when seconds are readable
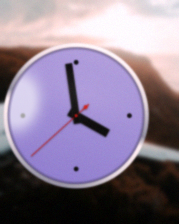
**3:58:38**
